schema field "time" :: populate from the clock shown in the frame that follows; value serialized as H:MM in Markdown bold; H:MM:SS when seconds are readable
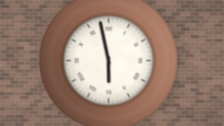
**5:58**
